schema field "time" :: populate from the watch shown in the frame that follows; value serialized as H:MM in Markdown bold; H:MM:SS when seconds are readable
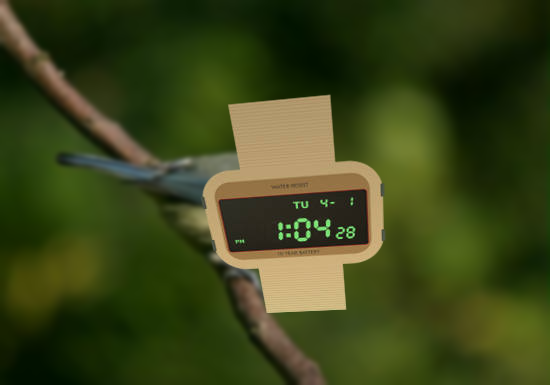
**1:04:28**
